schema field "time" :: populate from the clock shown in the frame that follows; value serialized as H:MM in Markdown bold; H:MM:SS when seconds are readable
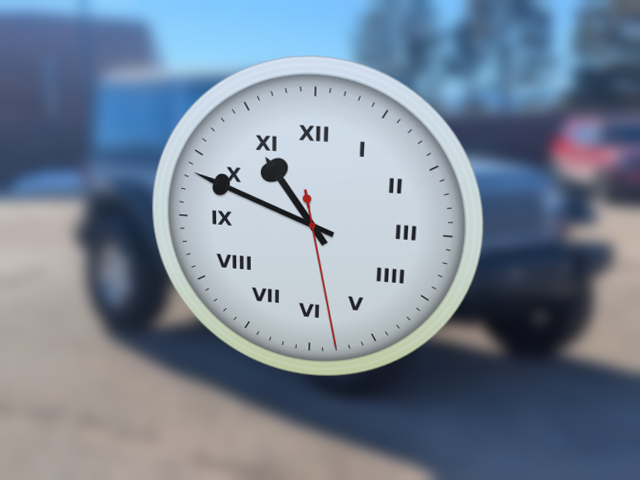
**10:48:28**
